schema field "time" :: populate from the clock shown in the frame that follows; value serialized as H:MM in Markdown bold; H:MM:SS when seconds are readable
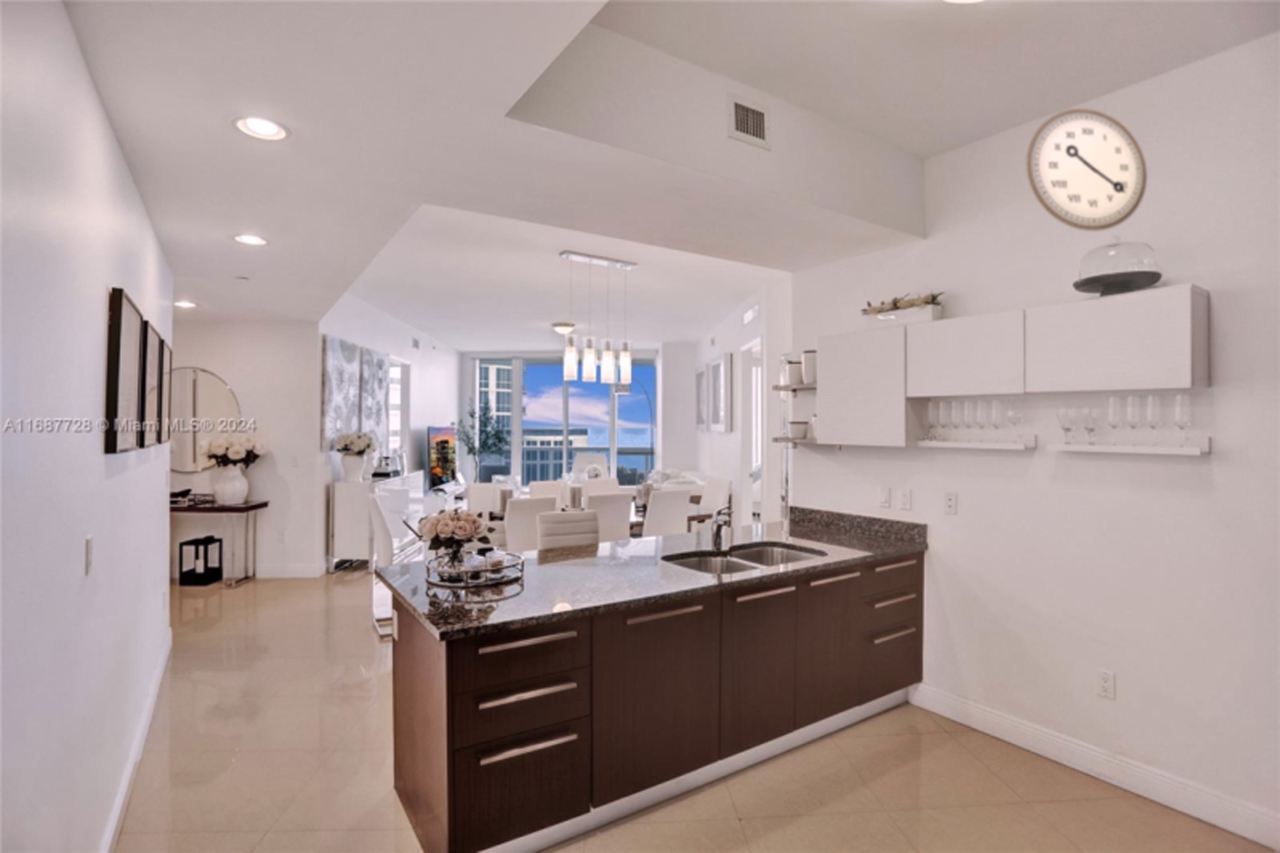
**10:21**
